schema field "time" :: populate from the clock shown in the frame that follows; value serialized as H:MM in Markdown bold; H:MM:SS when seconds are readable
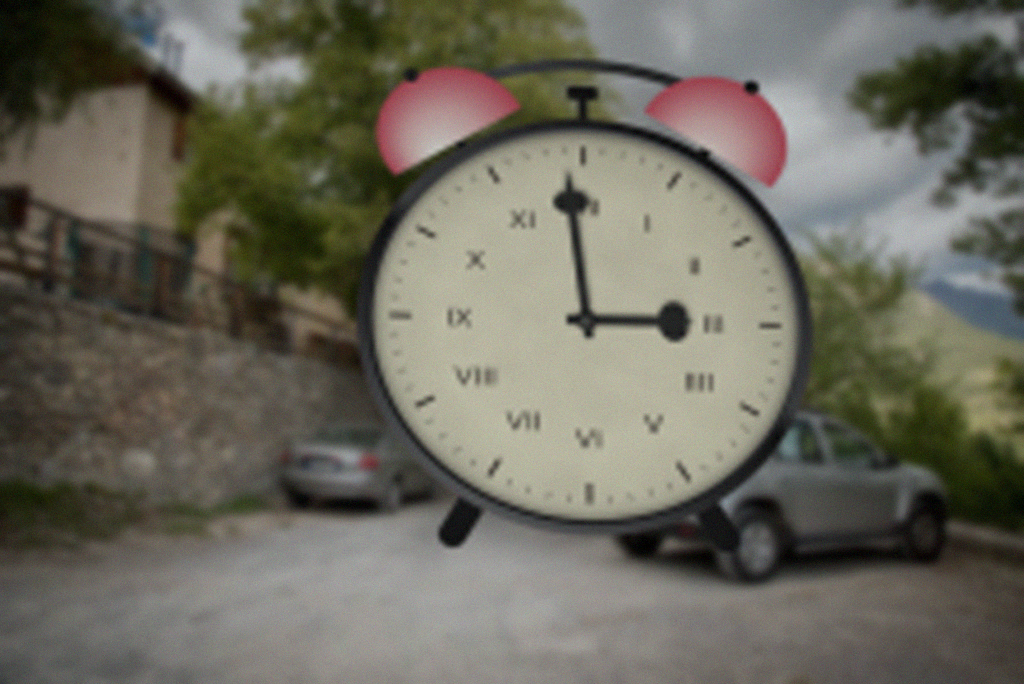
**2:59**
